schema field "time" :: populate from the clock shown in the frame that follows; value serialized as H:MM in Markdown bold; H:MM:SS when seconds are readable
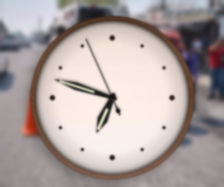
**6:47:56**
